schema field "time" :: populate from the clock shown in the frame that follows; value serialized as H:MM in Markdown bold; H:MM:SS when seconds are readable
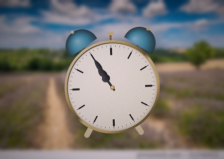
**10:55**
